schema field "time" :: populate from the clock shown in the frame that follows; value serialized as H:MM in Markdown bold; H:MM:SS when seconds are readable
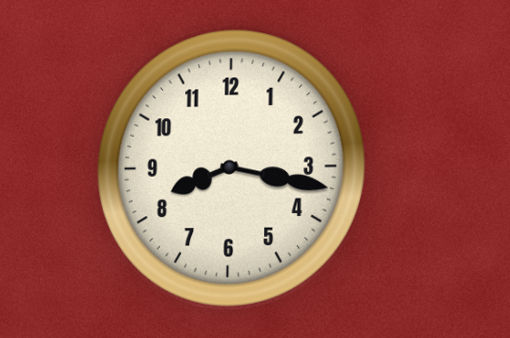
**8:17**
